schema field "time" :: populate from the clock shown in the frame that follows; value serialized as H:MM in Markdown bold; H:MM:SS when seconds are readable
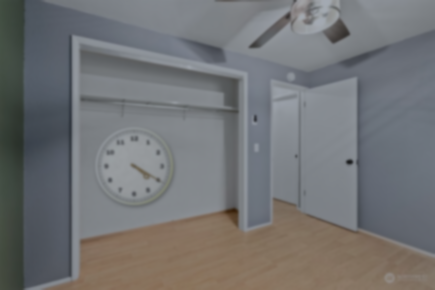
**4:20**
